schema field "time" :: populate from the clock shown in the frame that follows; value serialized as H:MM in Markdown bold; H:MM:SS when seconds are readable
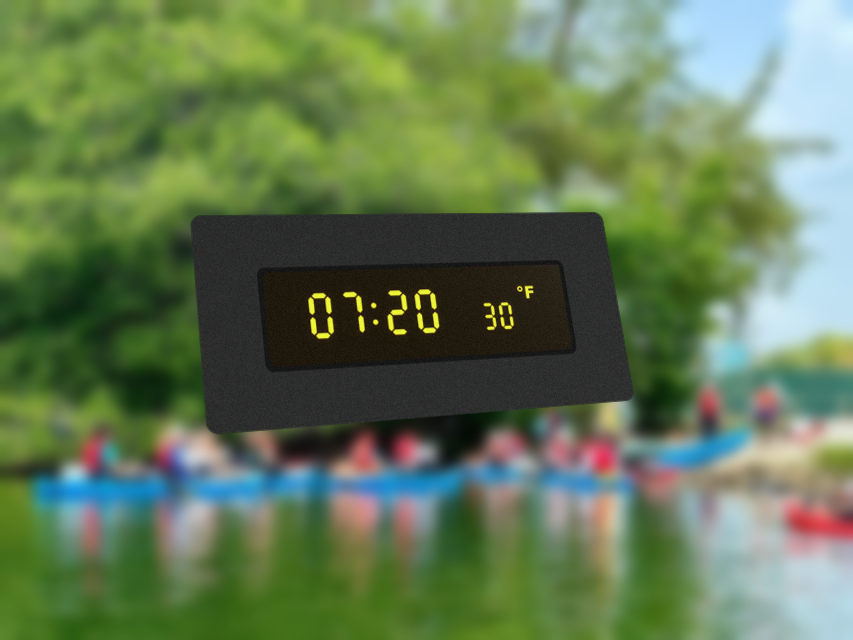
**7:20**
